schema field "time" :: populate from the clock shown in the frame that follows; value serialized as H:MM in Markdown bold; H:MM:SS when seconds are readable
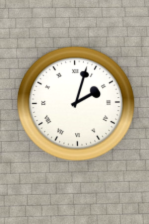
**2:03**
